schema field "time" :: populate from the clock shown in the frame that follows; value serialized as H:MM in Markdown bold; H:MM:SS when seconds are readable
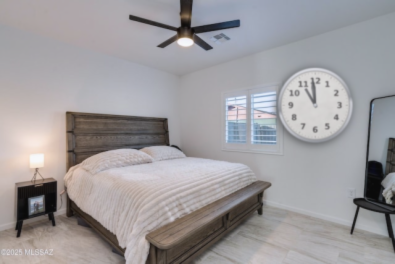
**10:59**
